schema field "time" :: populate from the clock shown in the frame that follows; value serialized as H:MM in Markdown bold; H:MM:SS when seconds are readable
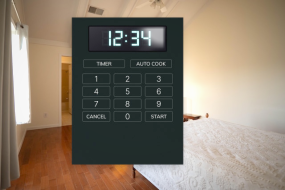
**12:34**
